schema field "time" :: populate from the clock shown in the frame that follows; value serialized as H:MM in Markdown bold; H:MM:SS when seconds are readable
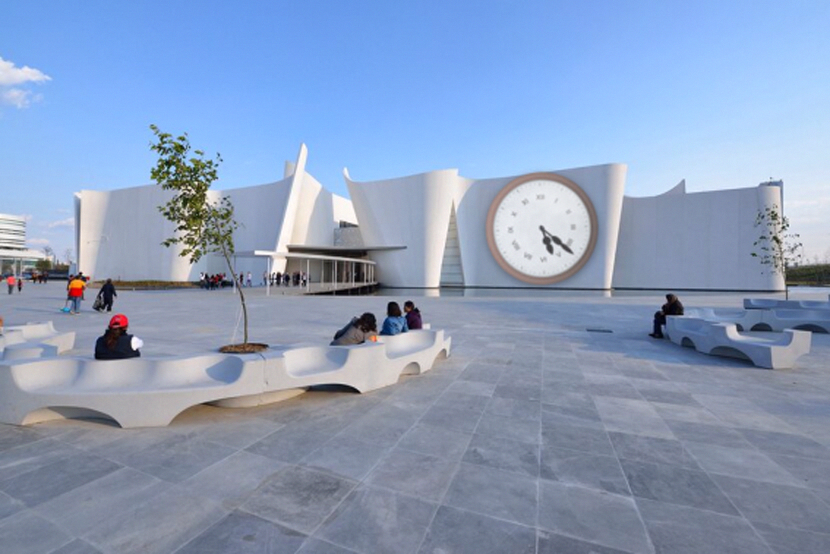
**5:22**
